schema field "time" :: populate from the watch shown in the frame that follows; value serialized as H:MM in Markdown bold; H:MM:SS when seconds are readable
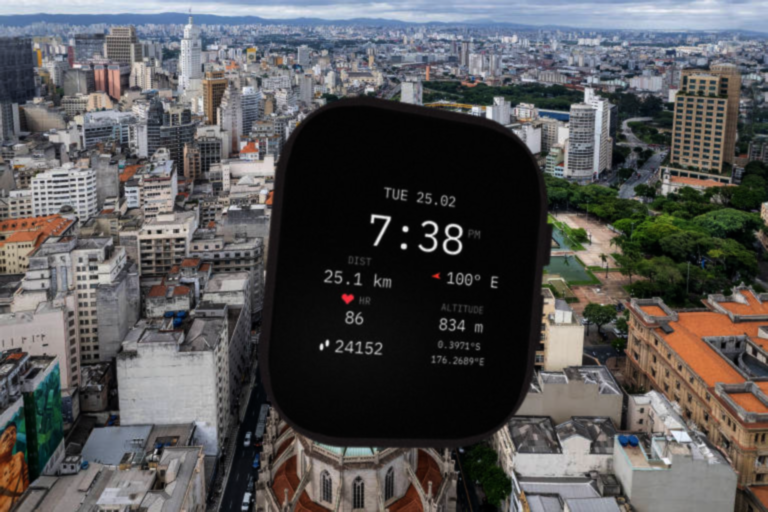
**7:38**
